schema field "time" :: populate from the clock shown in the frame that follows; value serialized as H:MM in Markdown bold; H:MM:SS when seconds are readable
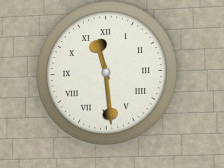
**11:29**
